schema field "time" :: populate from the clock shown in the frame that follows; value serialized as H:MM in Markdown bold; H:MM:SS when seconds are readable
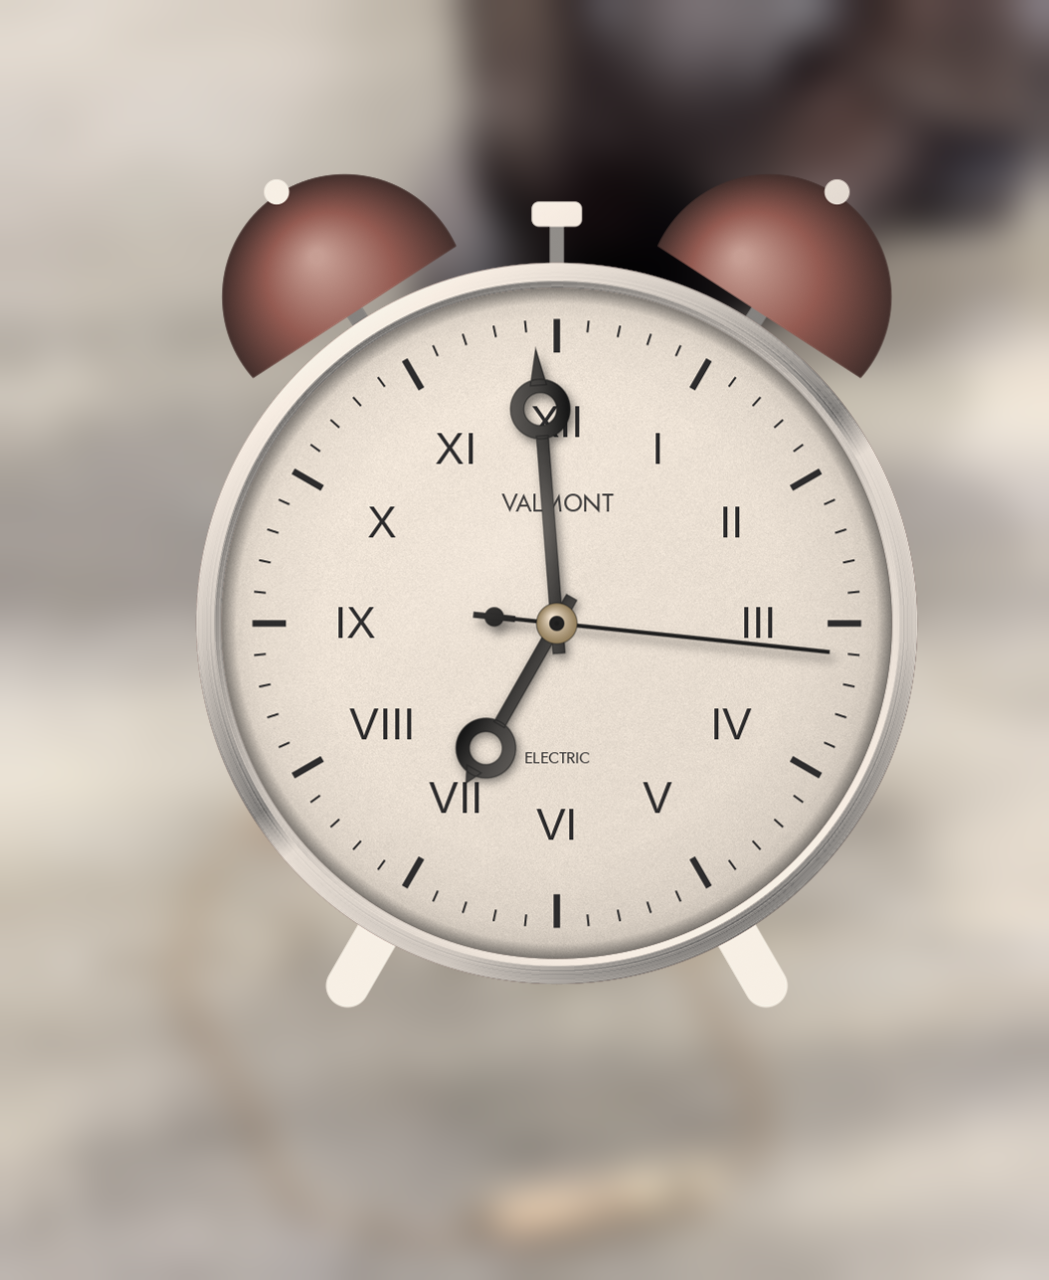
**6:59:16**
